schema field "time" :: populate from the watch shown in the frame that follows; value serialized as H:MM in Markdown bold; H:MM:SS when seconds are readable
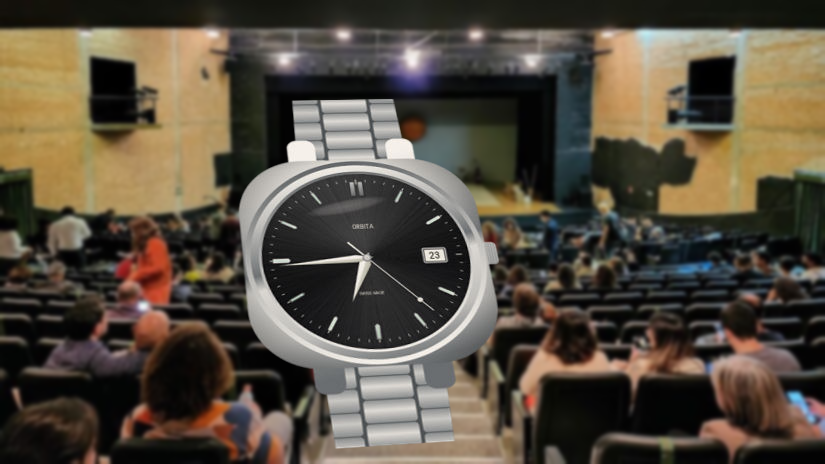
**6:44:23**
